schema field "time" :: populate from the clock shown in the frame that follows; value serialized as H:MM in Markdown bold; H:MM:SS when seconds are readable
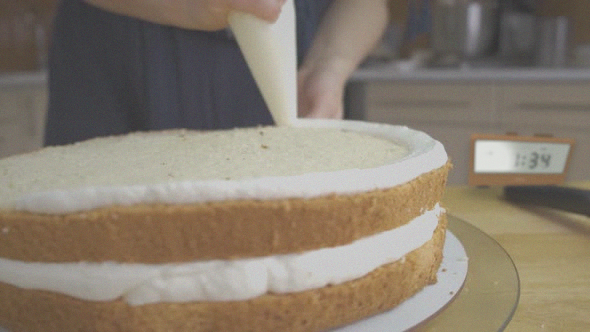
**1:34**
